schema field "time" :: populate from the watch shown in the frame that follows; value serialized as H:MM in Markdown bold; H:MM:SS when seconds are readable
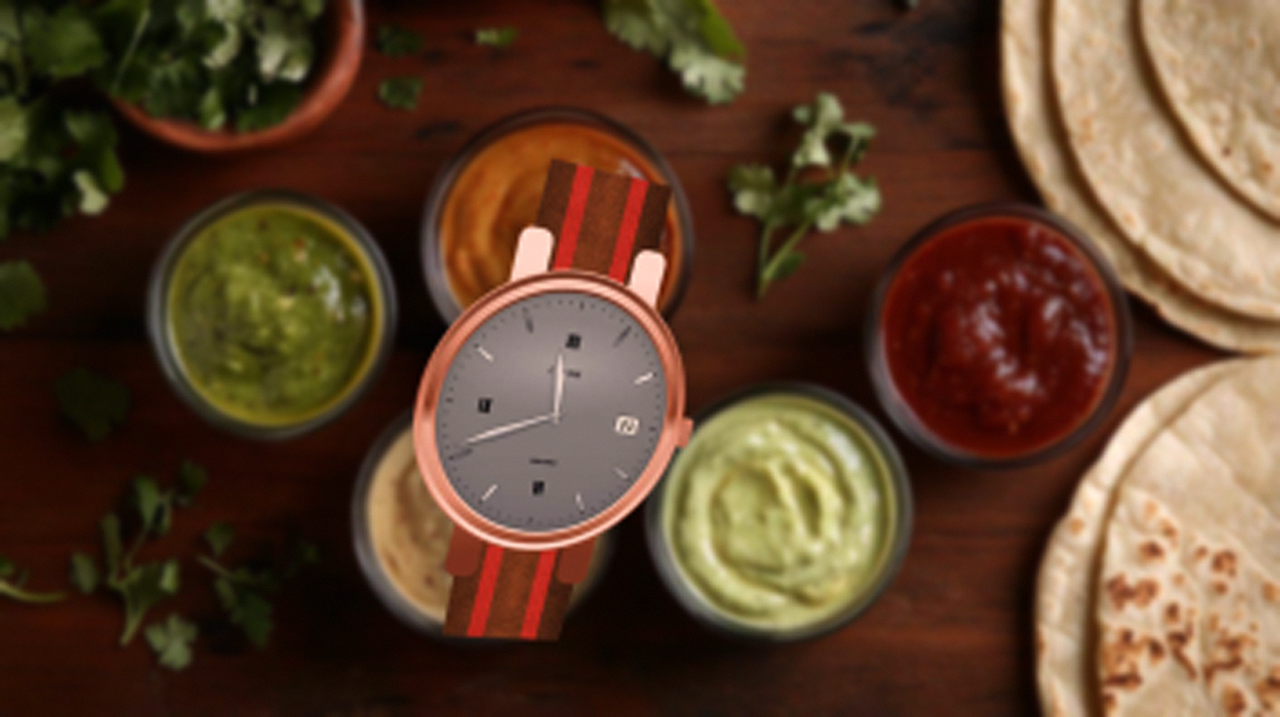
**11:41**
